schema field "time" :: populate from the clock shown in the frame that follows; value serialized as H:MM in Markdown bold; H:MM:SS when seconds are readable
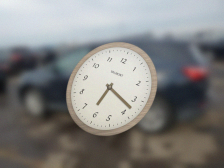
**6:18**
